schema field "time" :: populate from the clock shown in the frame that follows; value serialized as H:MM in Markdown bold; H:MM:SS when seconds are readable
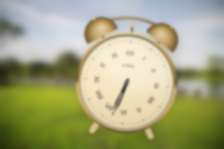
**6:33**
